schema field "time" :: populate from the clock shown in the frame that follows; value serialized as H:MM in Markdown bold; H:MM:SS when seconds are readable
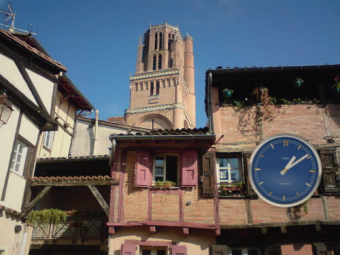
**1:09**
